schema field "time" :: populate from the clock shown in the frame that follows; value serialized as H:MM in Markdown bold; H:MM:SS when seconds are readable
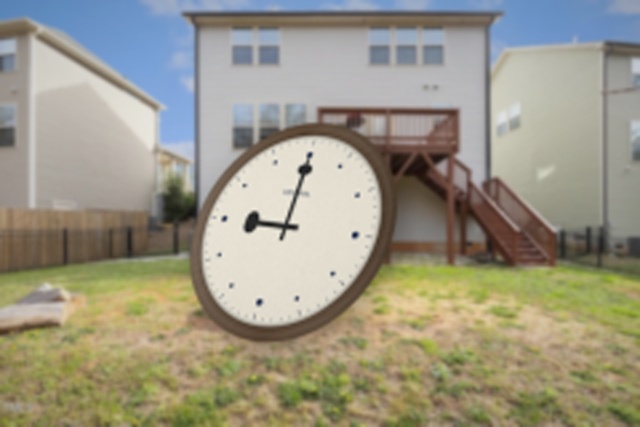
**9:00**
